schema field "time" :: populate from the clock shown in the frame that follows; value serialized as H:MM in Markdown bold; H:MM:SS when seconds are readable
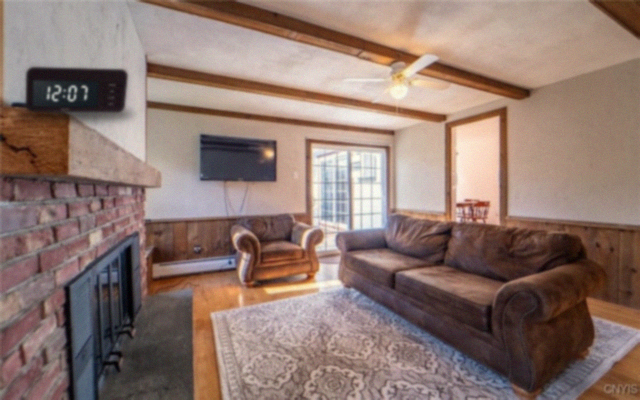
**12:07**
